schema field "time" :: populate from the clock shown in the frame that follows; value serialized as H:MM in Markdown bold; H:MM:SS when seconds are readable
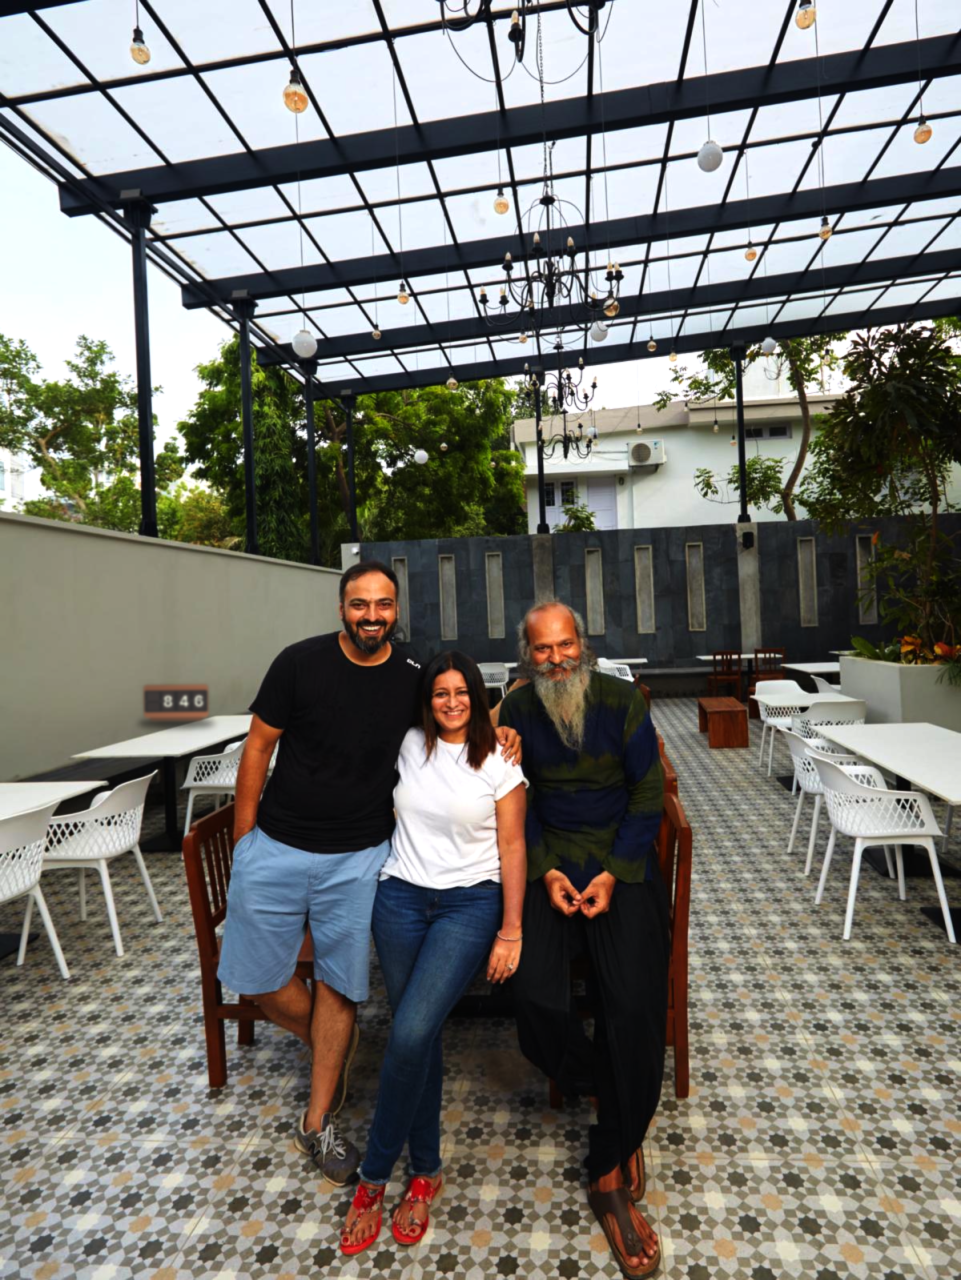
**8:46**
